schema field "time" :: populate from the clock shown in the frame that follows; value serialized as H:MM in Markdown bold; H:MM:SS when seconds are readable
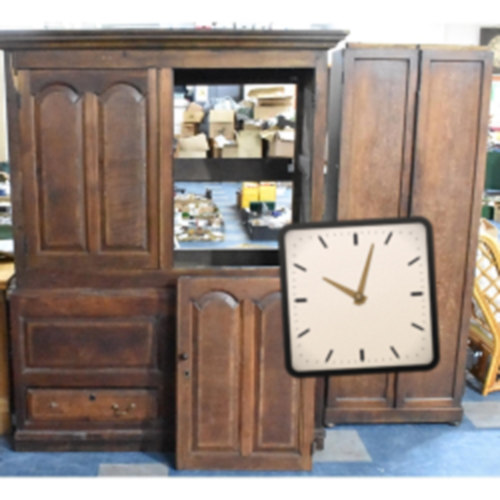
**10:03**
